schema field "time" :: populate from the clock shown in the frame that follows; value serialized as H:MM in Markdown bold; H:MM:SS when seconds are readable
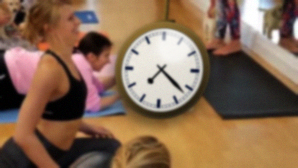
**7:22**
